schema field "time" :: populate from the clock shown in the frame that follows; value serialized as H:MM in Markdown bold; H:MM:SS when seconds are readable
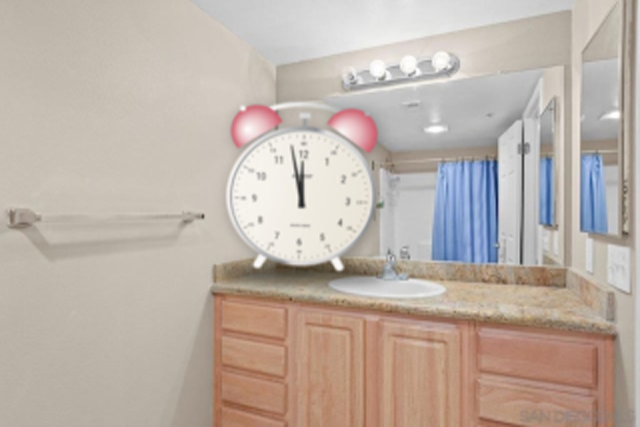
**11:58**
